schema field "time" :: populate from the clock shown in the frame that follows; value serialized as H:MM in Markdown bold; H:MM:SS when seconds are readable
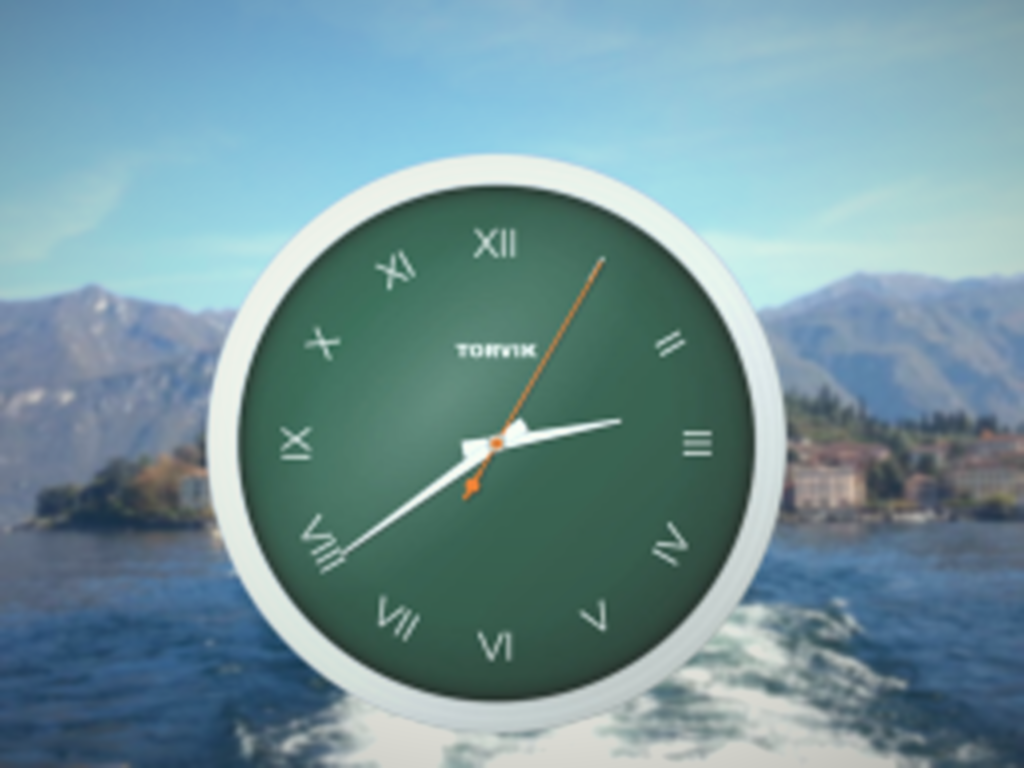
**2:39:05**
